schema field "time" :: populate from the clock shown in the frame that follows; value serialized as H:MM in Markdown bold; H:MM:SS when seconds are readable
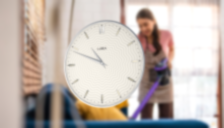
**10:49**
